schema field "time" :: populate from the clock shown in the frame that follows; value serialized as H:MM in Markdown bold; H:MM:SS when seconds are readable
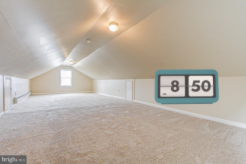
**8:50**
